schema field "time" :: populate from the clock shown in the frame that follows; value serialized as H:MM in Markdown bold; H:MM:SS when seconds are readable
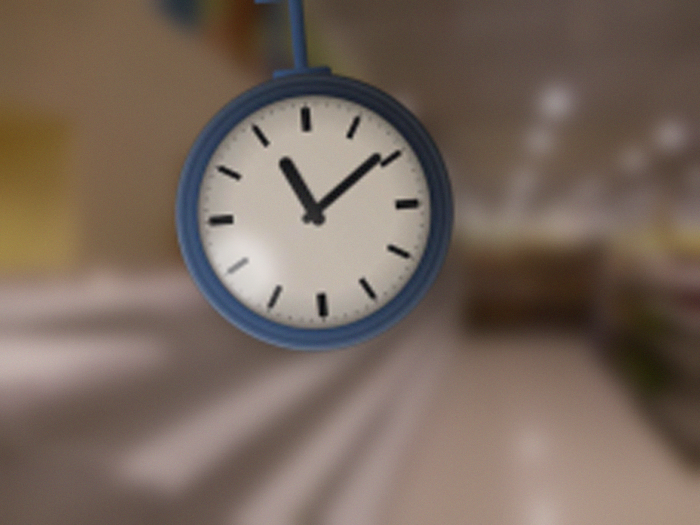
**11:09**
